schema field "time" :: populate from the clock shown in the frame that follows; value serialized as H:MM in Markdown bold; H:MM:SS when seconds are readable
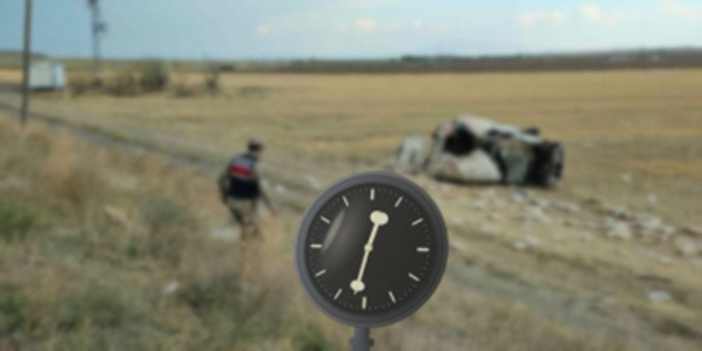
**12:32**
